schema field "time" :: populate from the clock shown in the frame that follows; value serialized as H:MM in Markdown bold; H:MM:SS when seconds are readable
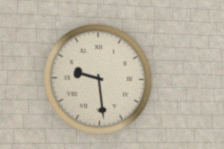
**9:29**
